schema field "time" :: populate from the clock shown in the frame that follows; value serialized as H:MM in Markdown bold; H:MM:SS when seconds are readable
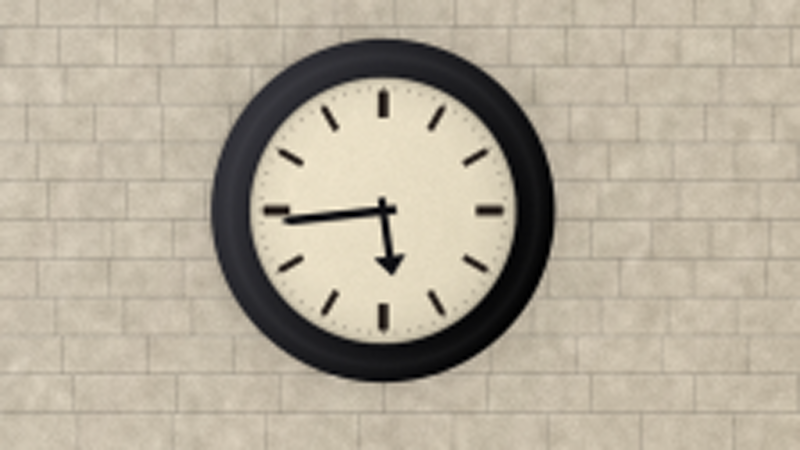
**5:44**
